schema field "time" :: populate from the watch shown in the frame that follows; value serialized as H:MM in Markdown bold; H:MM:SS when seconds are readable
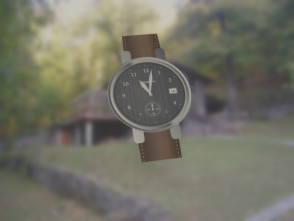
**11:02**
